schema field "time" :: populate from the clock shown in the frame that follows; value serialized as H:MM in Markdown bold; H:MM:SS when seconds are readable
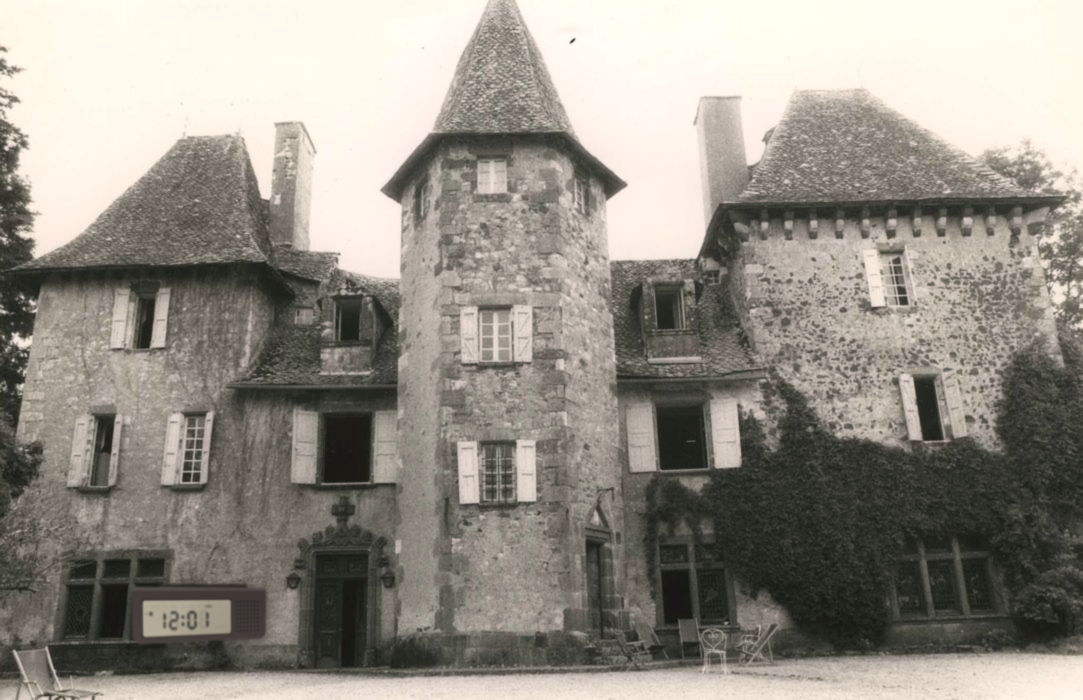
**12:01**
